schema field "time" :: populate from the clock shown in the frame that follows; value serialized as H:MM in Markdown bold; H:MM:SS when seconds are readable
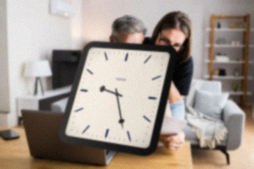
**9:26**
